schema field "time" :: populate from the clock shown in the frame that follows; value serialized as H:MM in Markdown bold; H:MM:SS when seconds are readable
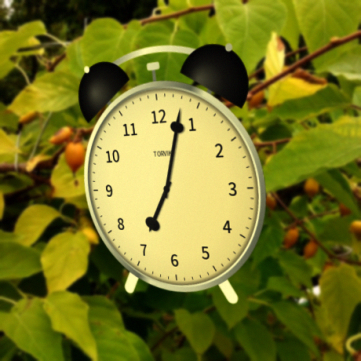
**7:03**
